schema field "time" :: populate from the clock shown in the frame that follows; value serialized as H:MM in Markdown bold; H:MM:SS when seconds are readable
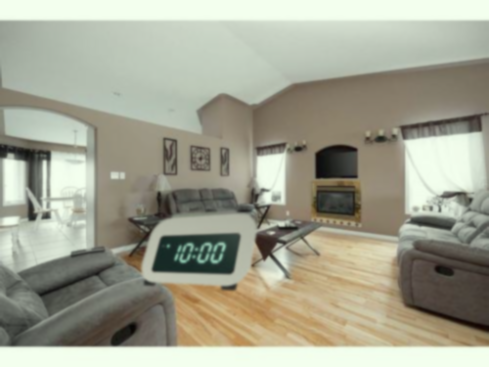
**10:00**
